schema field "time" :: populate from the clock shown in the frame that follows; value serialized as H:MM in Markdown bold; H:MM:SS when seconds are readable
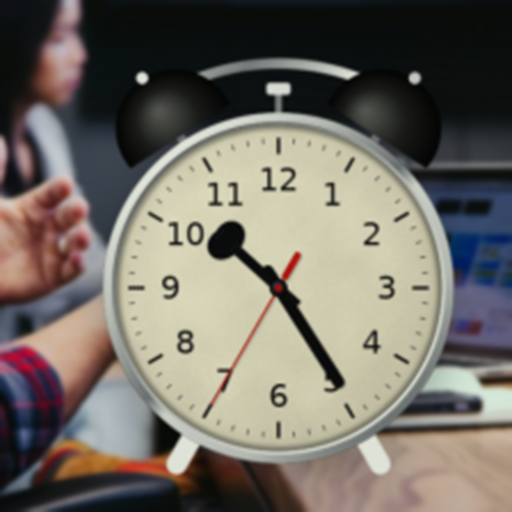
**10:24:35**
